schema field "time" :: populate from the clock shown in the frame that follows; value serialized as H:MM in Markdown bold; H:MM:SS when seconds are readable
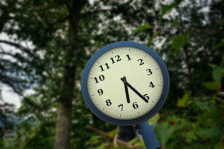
**6:26**
